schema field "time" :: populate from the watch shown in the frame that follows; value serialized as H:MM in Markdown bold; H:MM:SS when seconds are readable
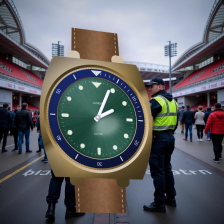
**2:04**
